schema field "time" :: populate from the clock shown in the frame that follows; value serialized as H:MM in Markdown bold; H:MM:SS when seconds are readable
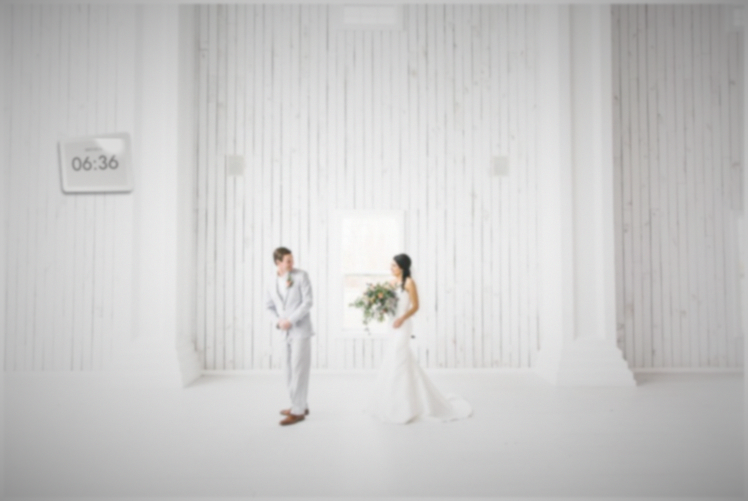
**6:36**
